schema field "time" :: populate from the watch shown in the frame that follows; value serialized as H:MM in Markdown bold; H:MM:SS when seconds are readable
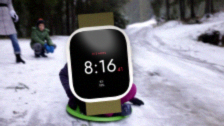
**8:16**
